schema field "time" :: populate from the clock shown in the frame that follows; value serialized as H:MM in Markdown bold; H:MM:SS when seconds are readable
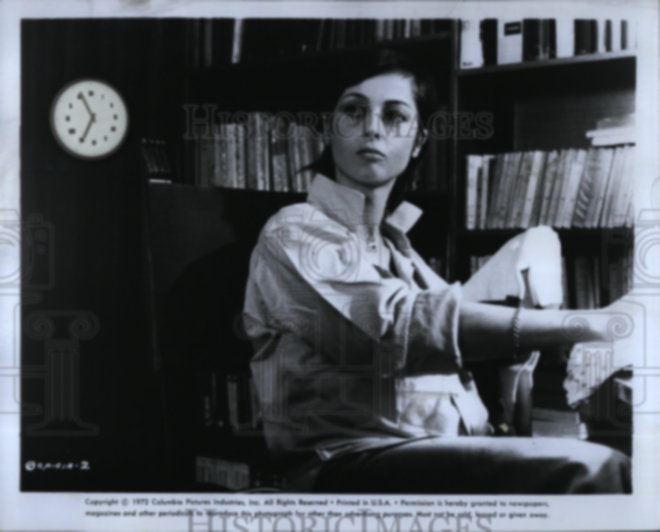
**6:56**
